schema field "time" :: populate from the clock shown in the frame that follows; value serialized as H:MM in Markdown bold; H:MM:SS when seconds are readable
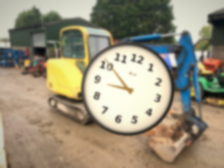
**8:51**
